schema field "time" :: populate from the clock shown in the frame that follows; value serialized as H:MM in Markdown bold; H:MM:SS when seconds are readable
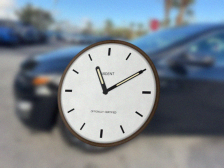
**11:10**
